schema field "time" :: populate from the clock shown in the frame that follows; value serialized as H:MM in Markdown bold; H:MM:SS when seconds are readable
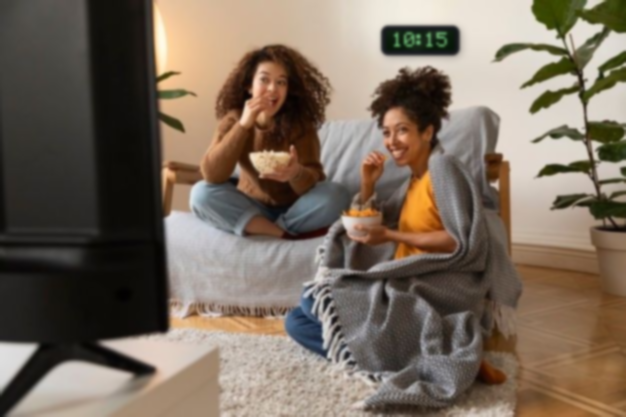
**10:15**
